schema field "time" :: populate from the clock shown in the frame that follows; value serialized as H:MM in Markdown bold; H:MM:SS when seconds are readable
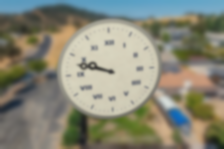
**9:48**
